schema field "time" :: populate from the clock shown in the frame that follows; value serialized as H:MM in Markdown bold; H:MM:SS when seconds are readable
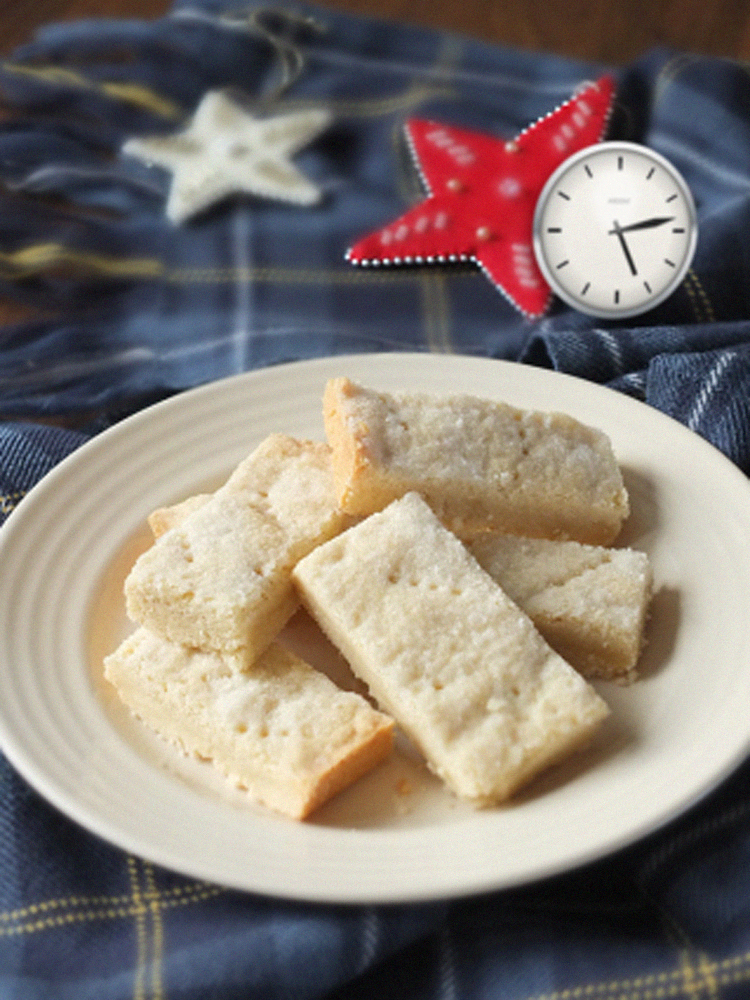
**5:13**
